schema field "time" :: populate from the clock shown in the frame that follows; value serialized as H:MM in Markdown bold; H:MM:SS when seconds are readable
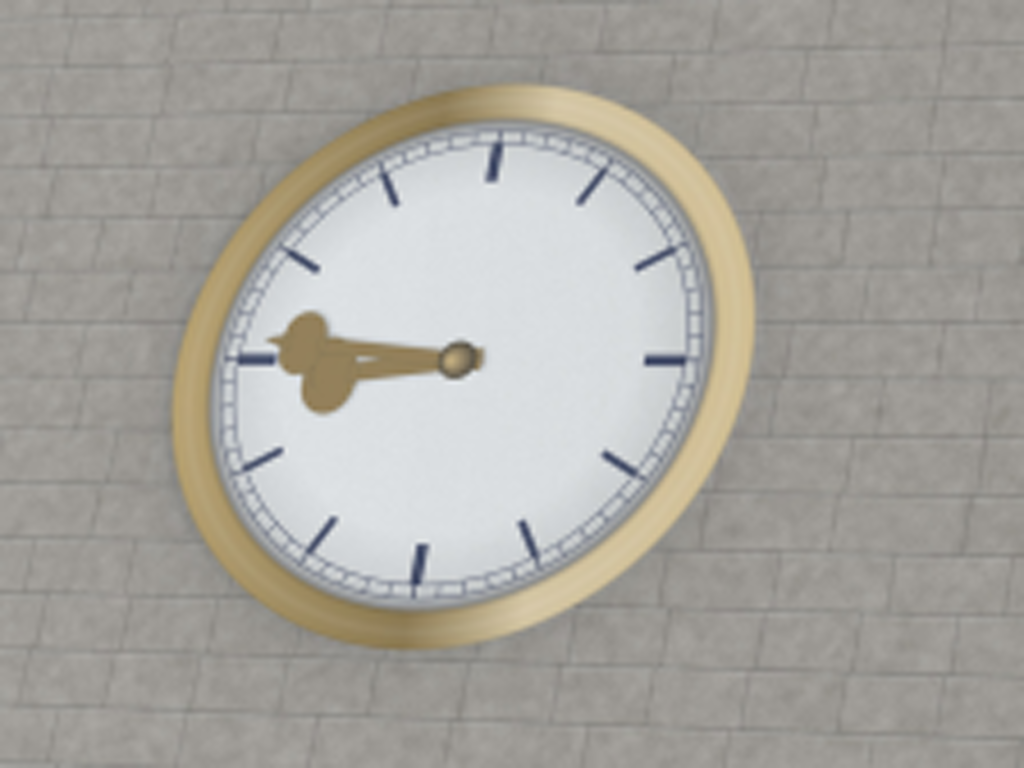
**8:46**
